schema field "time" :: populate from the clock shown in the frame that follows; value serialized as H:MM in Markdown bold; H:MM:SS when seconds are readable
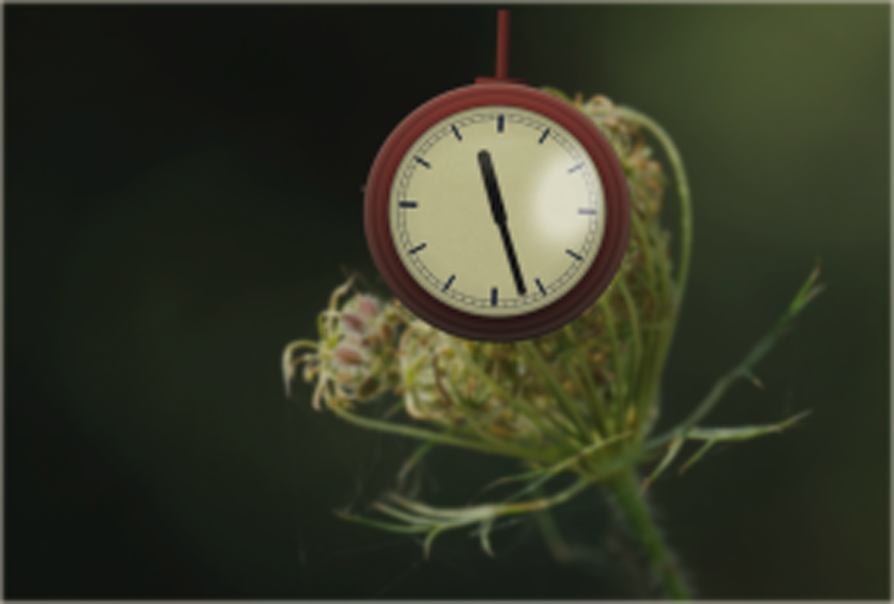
**11:27**
